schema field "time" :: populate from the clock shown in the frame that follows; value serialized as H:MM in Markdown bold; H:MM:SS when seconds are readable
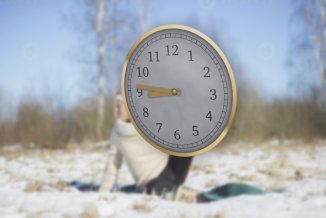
**8:46**
